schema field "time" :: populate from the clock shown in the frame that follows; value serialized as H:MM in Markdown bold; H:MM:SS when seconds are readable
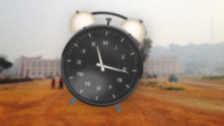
**11:16**
